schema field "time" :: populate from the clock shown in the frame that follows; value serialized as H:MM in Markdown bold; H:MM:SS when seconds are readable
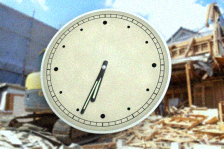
**6:34**
